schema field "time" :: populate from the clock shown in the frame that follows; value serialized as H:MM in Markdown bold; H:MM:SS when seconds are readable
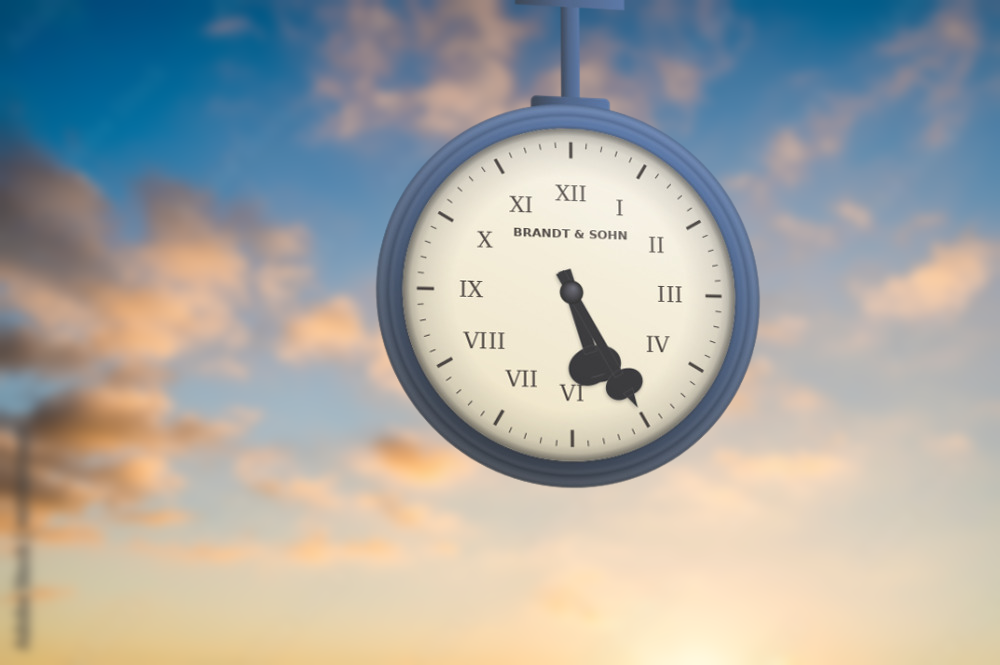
**5:25**
